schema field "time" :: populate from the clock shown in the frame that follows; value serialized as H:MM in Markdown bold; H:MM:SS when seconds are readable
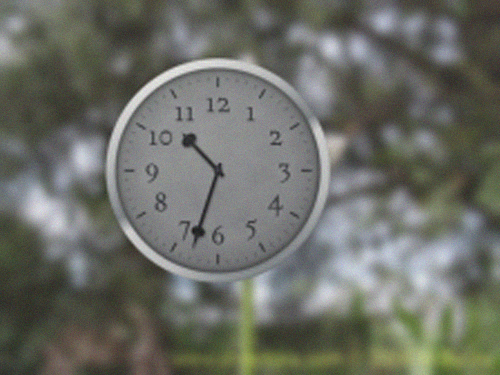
**10:33**
